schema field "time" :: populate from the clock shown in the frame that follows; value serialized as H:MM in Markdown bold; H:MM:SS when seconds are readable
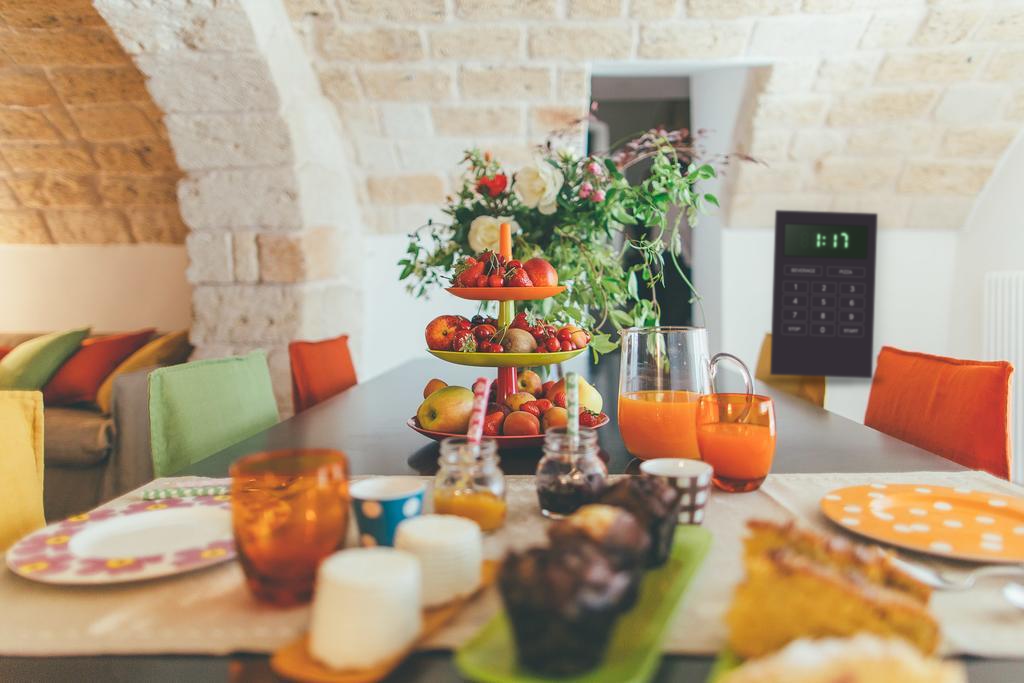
**1:17**
